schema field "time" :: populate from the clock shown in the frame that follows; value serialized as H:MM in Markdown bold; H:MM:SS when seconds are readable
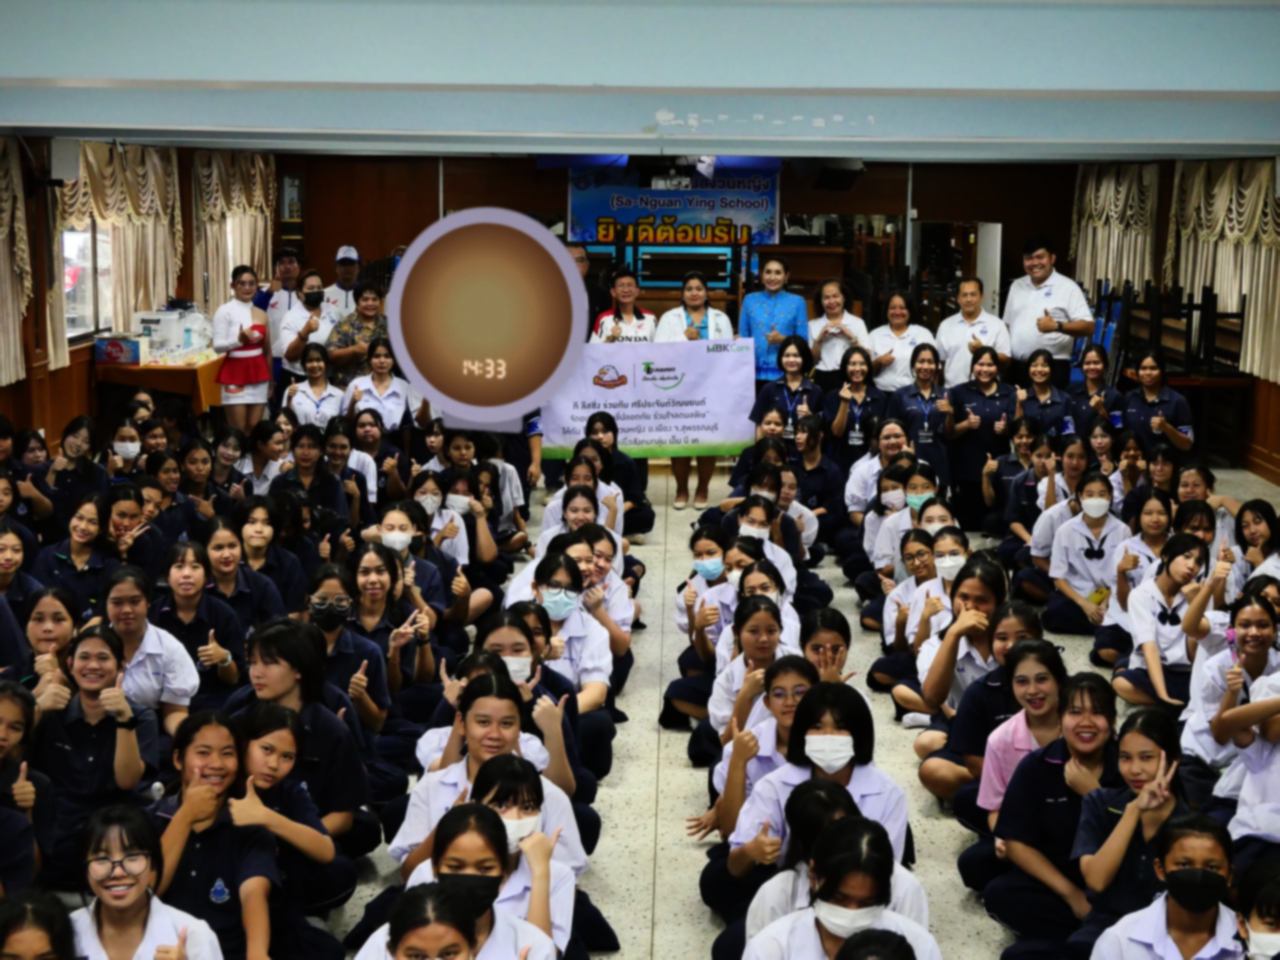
**14:33**
